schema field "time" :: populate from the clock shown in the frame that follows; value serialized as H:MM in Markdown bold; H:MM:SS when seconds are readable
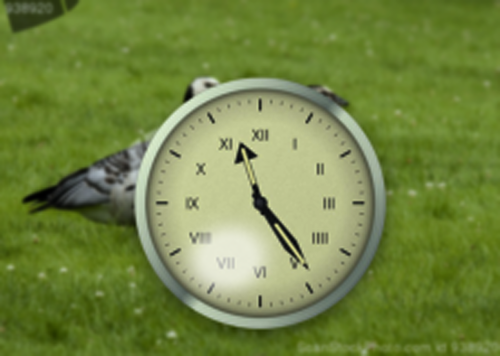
**11:24**
